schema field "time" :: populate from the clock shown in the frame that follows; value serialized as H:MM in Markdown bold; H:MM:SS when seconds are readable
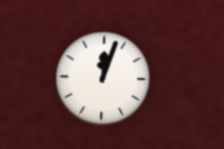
**12:03**
